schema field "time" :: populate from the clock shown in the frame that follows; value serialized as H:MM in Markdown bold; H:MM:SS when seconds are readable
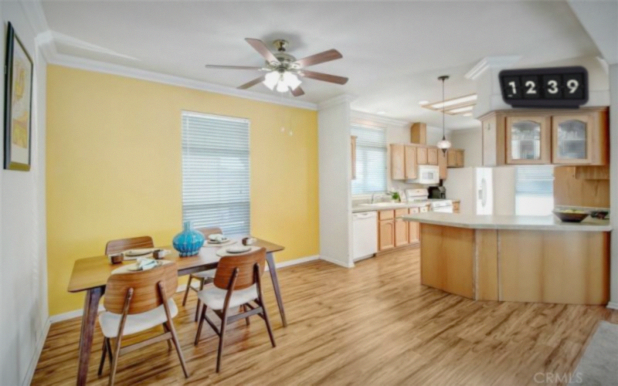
**12:39**
